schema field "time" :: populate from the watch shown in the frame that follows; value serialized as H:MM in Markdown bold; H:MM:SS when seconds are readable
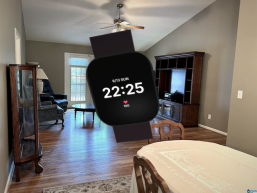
**22:25**
